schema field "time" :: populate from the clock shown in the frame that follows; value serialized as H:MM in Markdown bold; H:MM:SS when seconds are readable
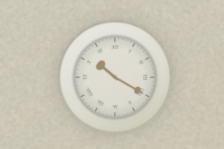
**10:20**
